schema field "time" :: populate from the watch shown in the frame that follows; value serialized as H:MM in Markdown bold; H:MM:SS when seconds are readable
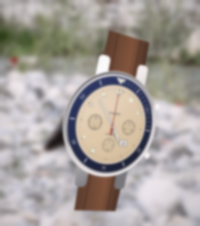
**4:53**
